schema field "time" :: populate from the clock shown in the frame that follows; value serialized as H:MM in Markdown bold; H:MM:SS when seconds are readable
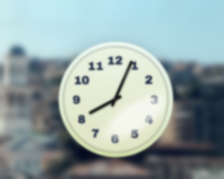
**8:04**
